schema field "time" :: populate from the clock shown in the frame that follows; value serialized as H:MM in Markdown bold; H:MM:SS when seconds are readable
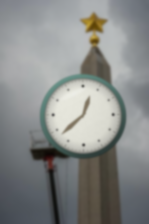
**12:38**
